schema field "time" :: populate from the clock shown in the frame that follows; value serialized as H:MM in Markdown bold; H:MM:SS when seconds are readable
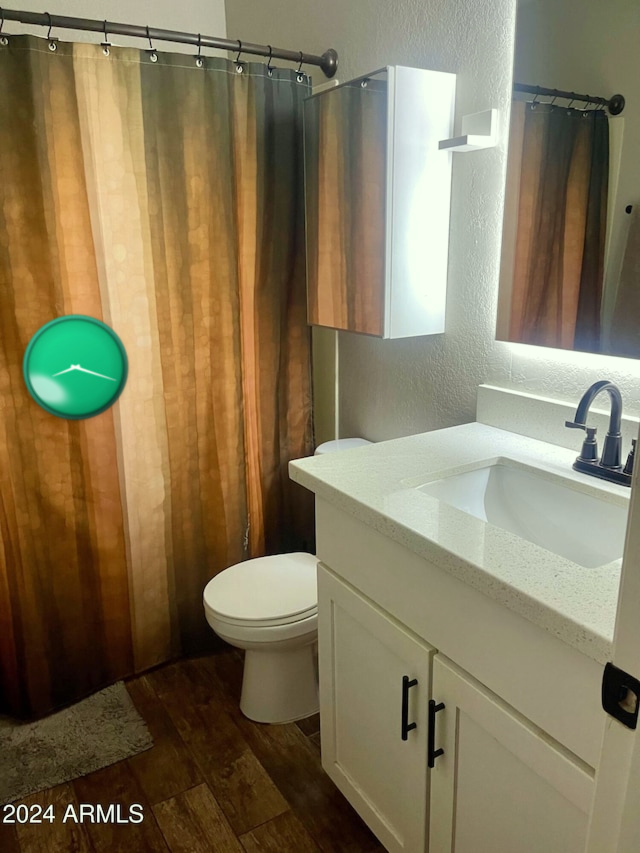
**8:18**
